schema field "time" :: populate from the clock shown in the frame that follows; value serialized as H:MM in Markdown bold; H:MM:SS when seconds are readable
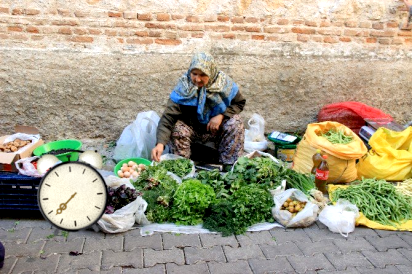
**7:38**
